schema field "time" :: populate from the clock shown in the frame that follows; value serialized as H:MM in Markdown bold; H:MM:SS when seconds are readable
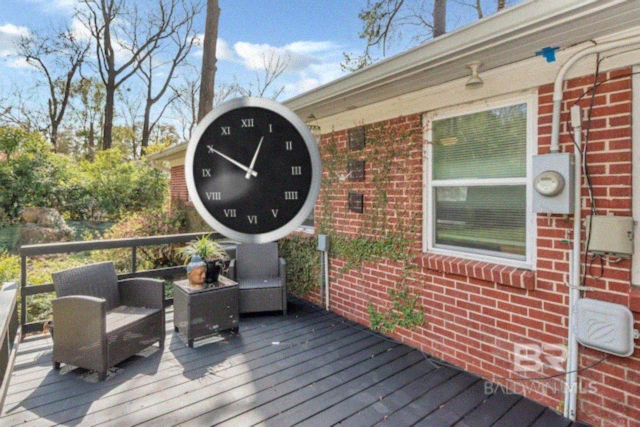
**12:50**
